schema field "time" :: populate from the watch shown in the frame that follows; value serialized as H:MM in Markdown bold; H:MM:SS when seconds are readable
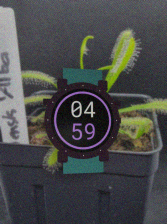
**4:59**
